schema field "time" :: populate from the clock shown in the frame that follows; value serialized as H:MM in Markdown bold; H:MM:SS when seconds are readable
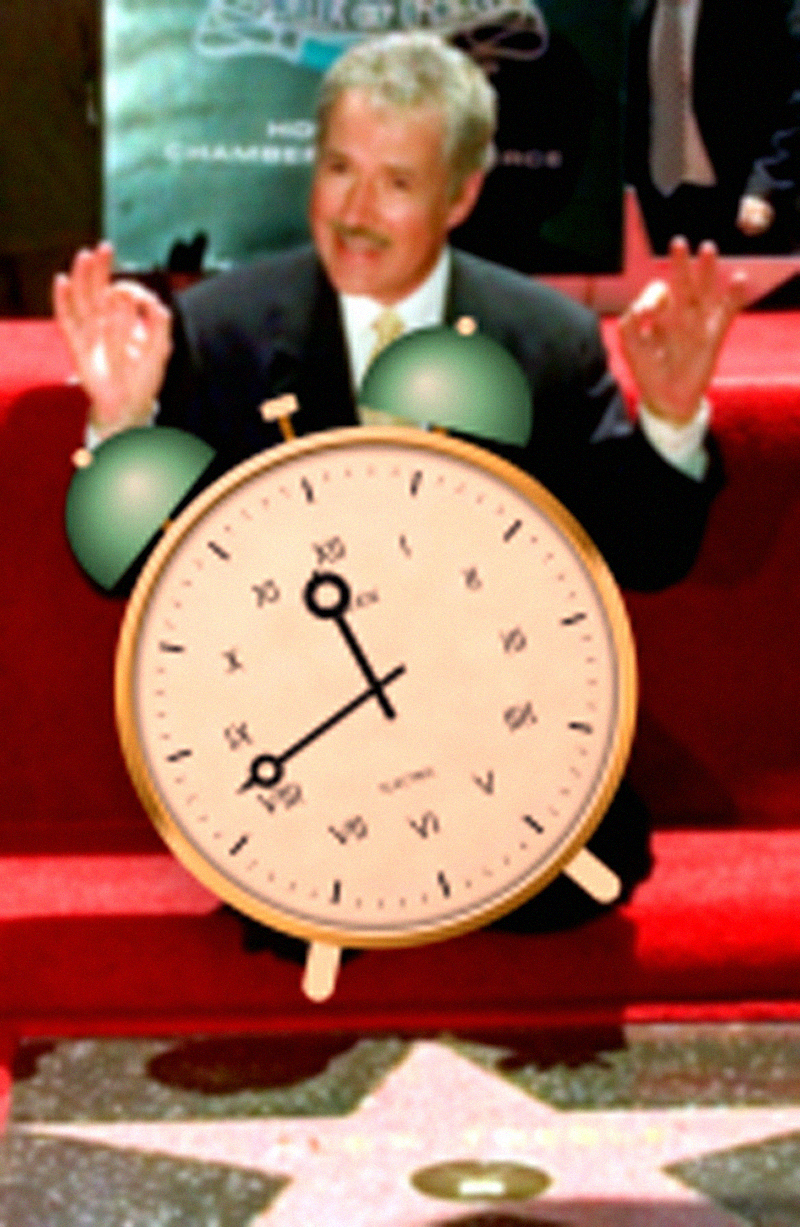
**11:42**
